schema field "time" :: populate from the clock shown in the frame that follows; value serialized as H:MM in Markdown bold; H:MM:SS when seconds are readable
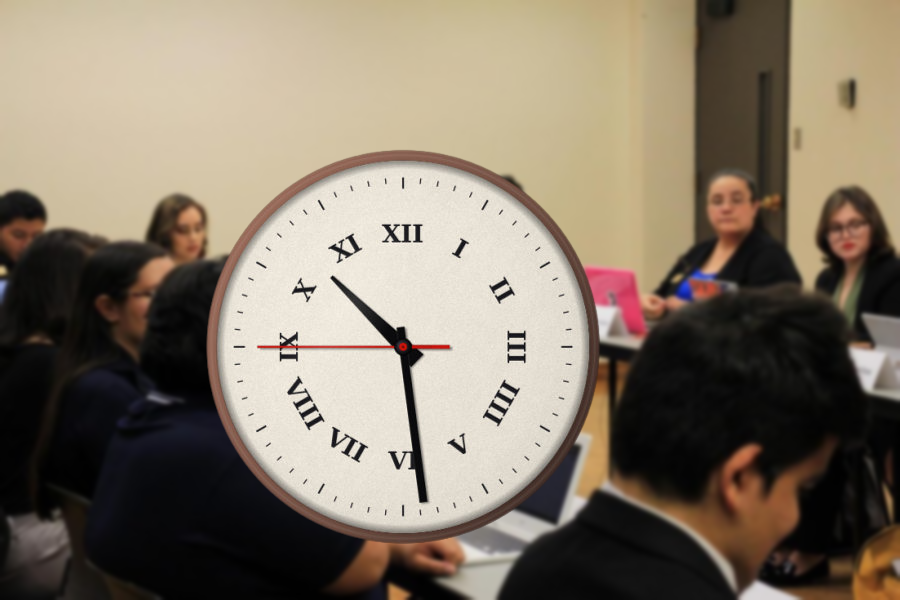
**10:28:45**
